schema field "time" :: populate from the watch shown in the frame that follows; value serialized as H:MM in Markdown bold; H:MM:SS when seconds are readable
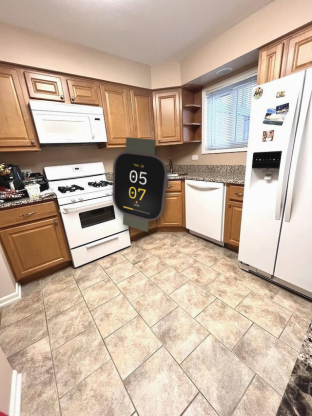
**5:07**
